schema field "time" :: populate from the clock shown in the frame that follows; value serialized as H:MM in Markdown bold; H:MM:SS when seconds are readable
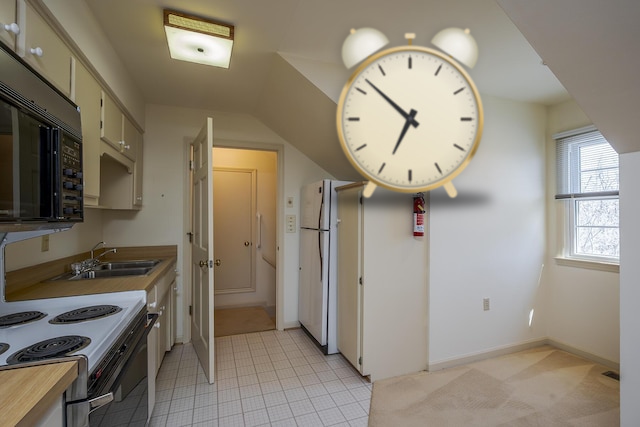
**6:52**
